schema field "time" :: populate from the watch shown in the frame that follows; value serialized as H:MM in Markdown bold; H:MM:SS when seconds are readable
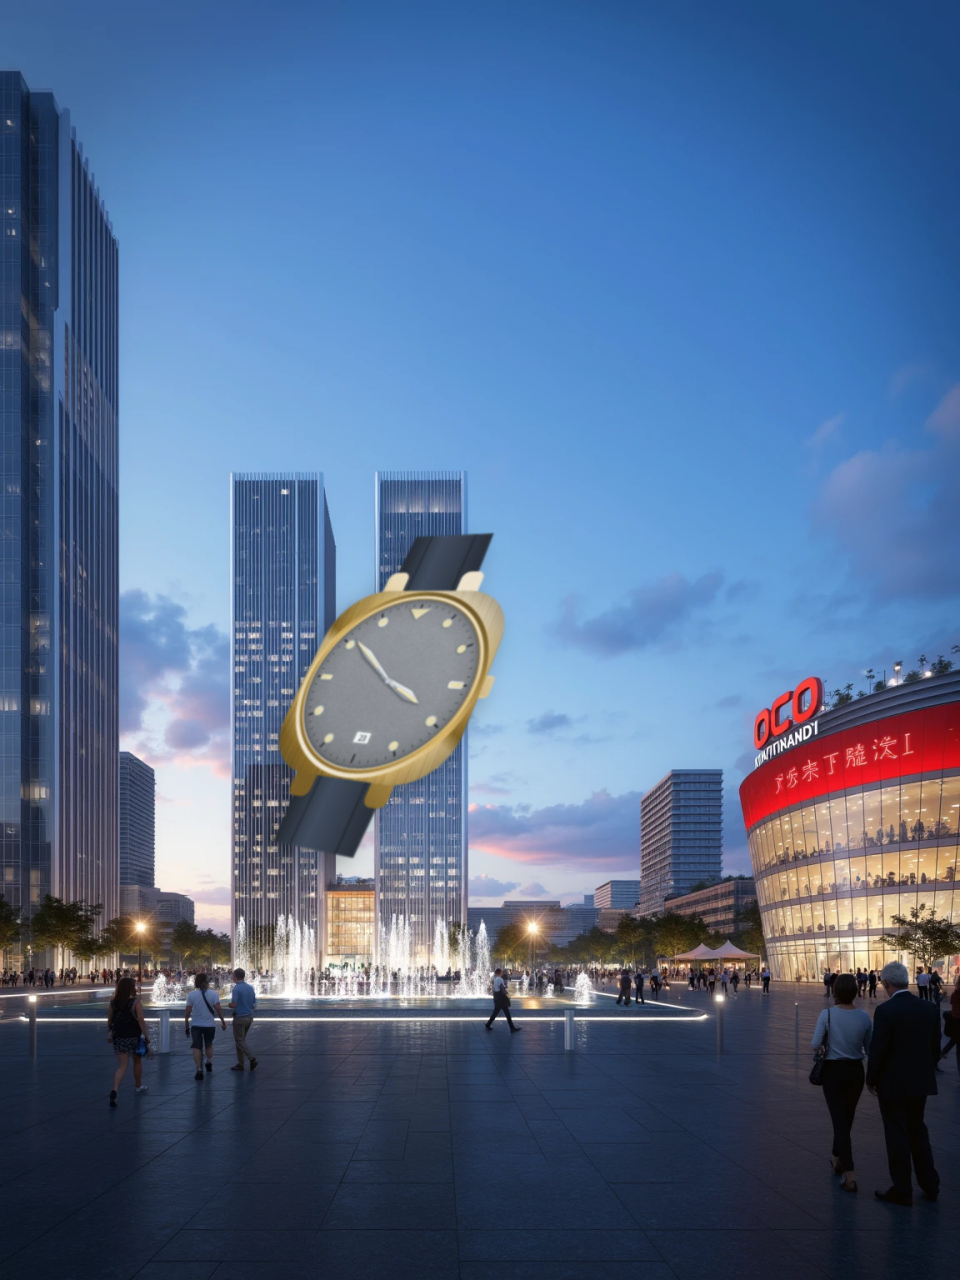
**3:51**
